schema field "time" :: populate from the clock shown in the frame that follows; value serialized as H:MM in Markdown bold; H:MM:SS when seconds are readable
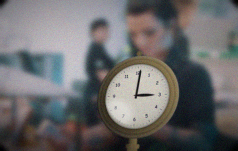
**3:01**
